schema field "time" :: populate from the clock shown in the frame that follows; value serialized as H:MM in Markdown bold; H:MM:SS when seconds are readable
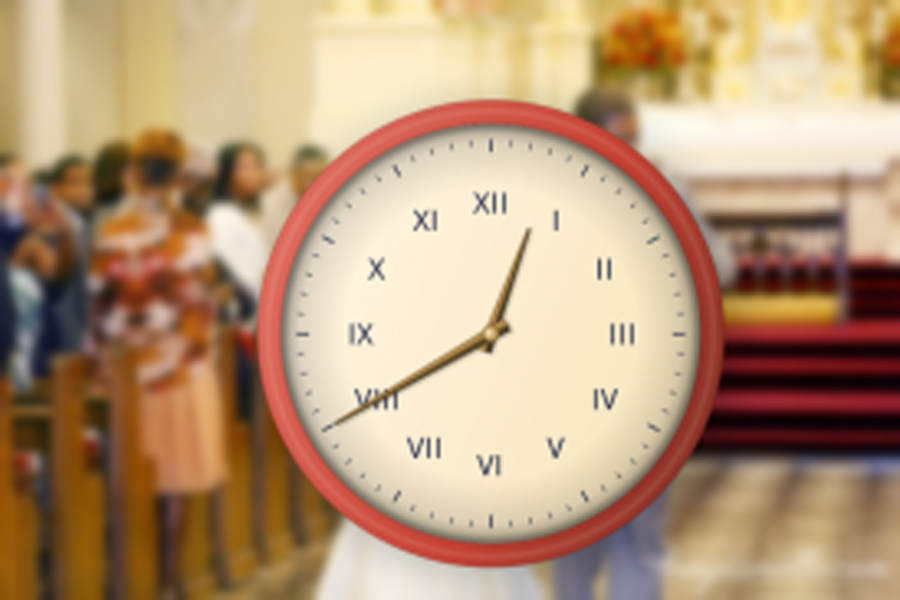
**12:40**
